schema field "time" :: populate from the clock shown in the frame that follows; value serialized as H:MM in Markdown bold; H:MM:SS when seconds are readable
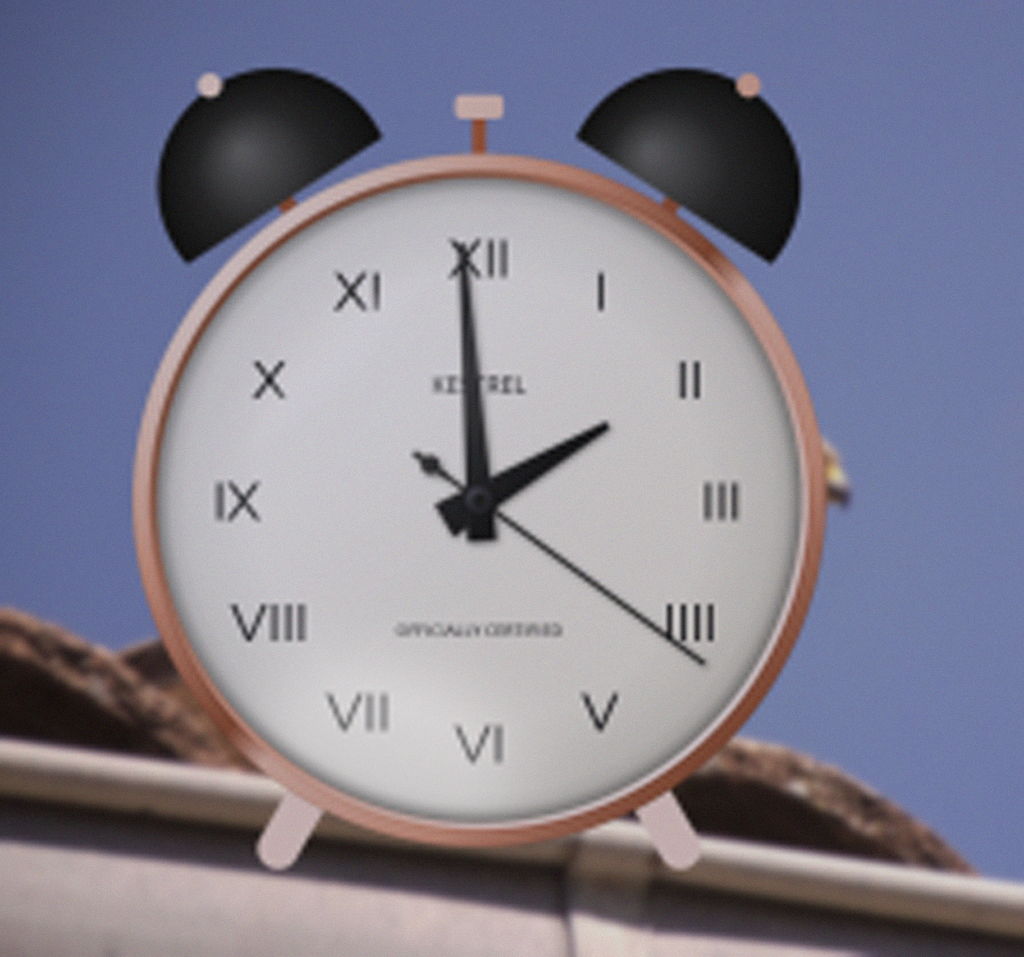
**1:59:21**
